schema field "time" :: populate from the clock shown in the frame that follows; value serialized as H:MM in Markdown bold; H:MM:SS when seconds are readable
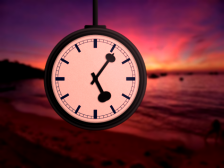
**5:06**
